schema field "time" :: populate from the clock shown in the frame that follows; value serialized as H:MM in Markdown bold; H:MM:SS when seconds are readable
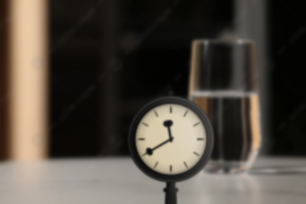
**11:40**
